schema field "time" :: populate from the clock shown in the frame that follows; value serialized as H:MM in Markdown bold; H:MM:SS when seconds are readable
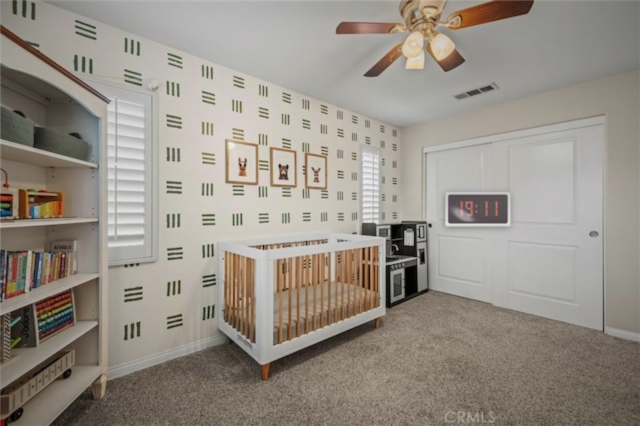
**19:11**
